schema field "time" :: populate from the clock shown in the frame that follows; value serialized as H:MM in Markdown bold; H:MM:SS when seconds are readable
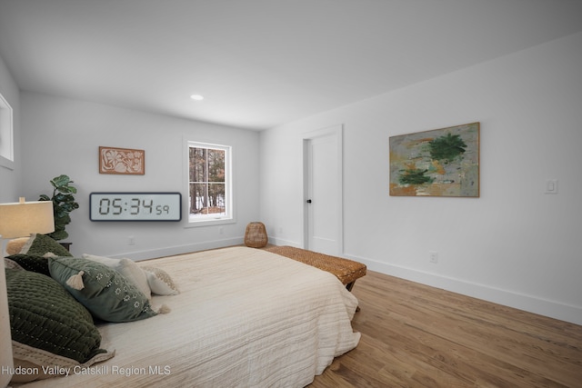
**5:34:59**
